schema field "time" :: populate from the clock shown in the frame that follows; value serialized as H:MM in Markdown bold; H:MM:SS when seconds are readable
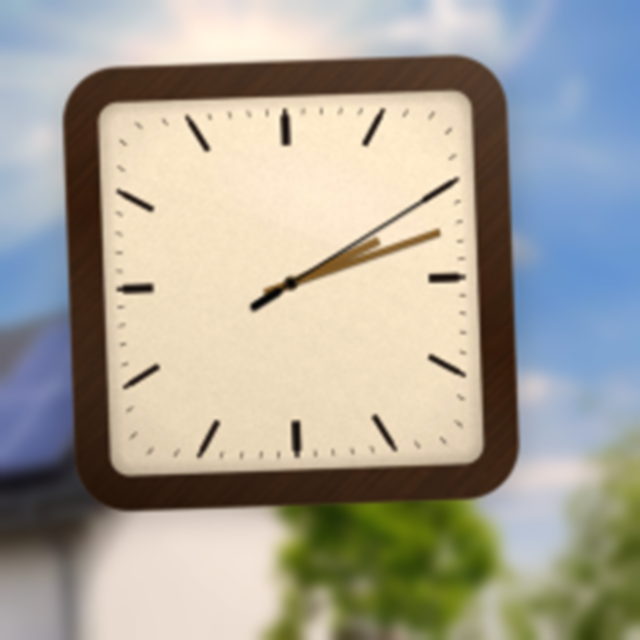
**2:12:10**
